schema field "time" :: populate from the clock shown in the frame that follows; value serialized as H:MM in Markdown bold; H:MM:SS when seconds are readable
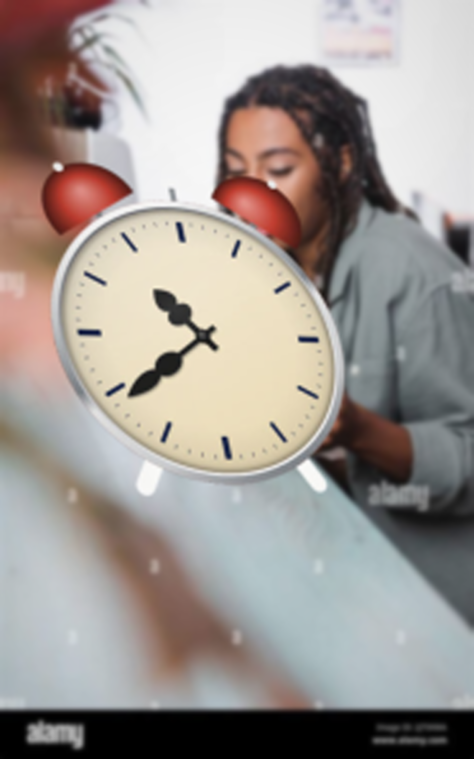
**10:39**
